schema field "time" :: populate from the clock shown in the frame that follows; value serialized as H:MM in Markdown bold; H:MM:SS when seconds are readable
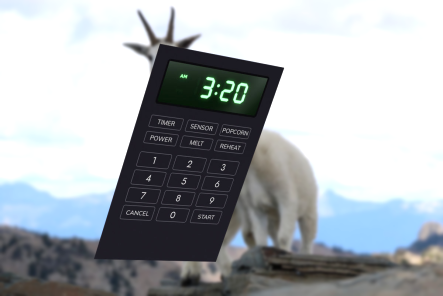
**3:20**
